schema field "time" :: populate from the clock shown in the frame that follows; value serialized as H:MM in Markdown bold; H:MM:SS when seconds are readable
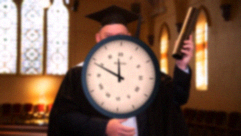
**11:49**
